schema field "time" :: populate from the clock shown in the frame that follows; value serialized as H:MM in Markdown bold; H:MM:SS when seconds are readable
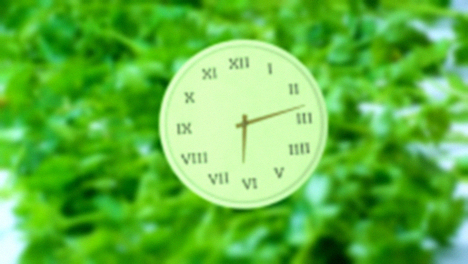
**6:13**
